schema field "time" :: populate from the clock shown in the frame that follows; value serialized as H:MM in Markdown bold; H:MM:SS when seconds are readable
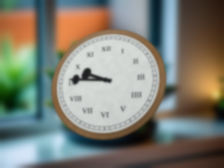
**9:46**
